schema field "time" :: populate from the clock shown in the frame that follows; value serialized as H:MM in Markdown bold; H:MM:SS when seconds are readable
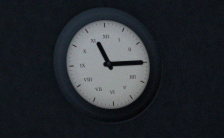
**11:15**
